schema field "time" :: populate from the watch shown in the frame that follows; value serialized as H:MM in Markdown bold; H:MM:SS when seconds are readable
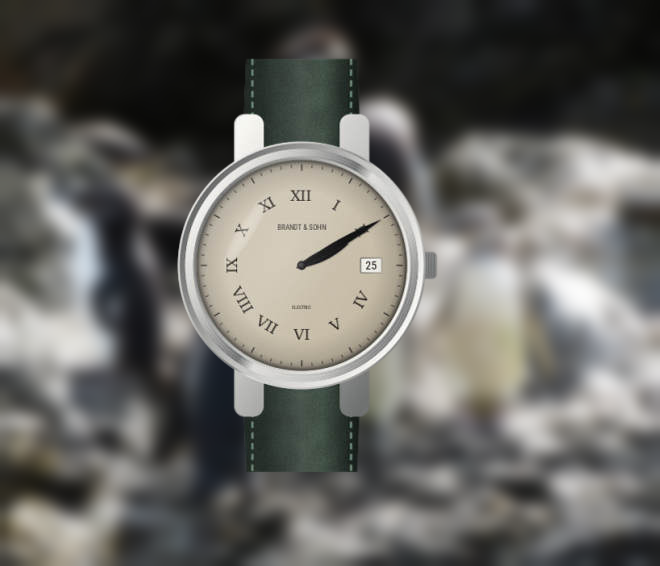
**2:10**
